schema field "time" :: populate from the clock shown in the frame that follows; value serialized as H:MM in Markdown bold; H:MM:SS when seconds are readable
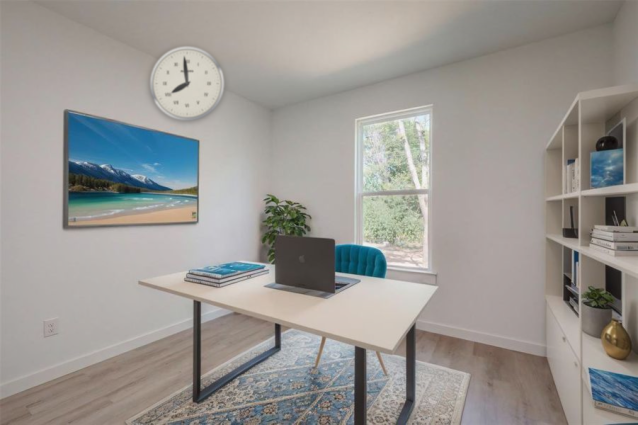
**7:59**
